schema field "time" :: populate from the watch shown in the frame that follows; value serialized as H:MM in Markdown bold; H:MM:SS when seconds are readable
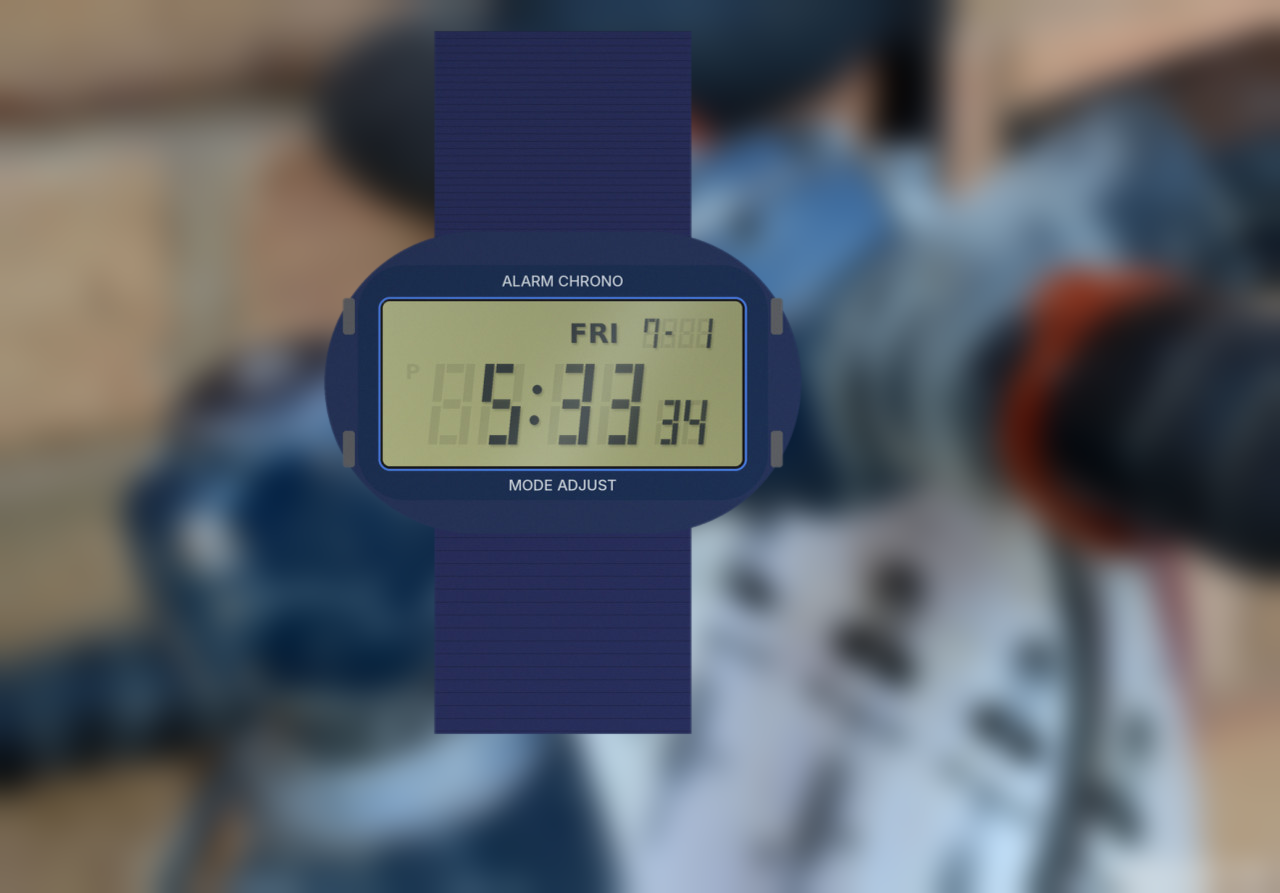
**5:33:34**
